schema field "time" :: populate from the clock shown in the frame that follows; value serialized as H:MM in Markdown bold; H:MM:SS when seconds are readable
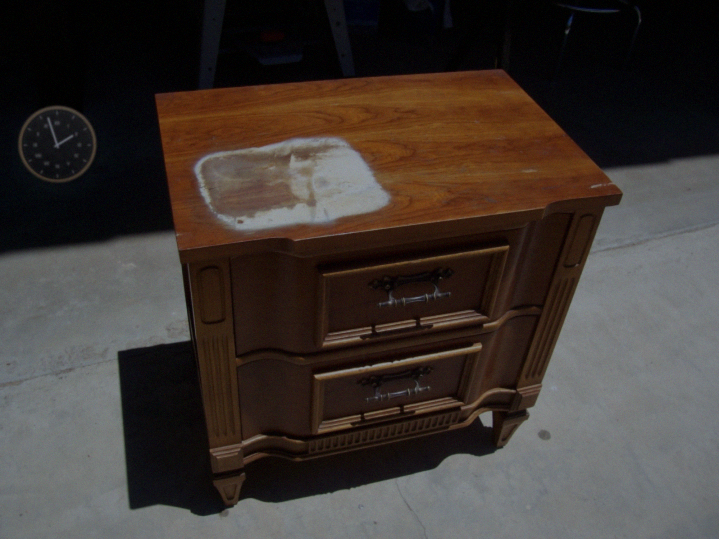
**1:57**
